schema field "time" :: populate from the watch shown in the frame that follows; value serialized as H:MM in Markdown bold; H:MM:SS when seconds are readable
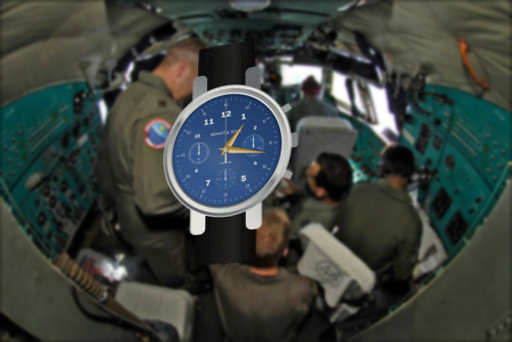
**1:17**
